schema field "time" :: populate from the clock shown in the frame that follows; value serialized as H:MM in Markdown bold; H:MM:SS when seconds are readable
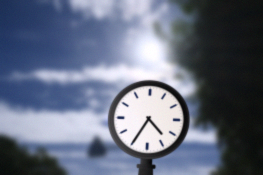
**4:35**
